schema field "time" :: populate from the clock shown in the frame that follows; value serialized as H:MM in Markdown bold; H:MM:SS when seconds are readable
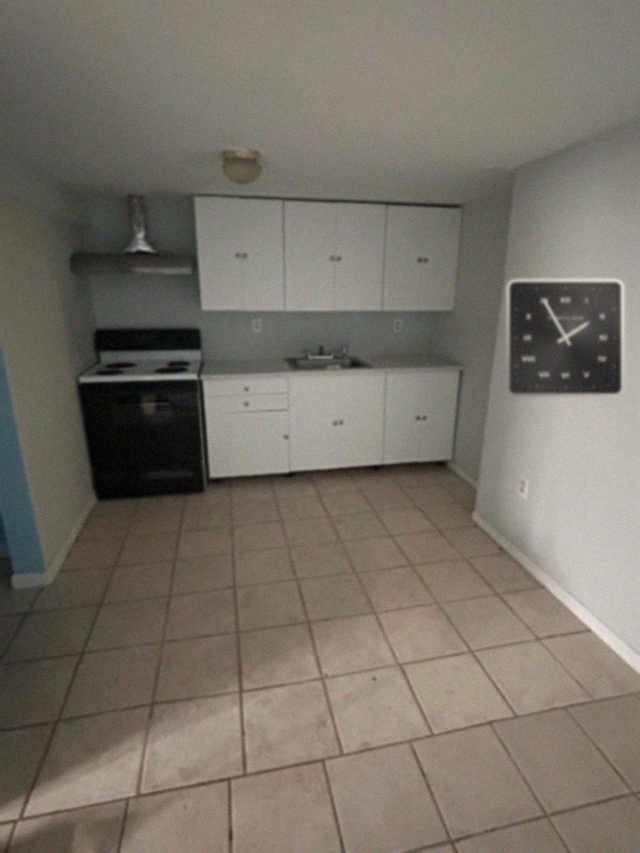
**1:55**
